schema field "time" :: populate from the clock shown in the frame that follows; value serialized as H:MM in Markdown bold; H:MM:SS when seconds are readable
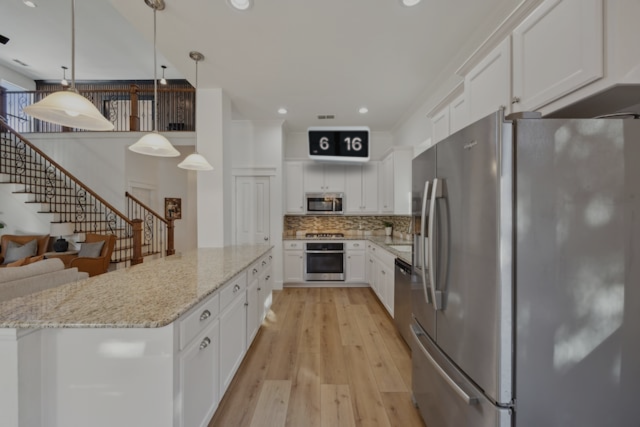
**6:16**
